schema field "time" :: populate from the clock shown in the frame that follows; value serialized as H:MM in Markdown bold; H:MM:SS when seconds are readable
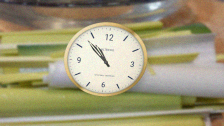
**10:53**
